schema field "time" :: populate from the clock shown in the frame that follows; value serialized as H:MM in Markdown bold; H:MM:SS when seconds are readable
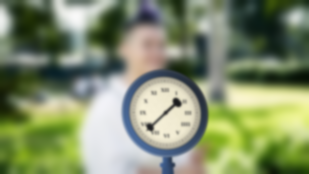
**1:38**
